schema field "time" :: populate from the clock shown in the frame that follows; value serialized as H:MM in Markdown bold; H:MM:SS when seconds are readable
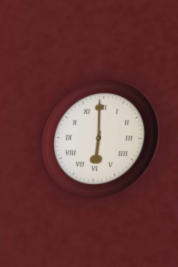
**5:59**
